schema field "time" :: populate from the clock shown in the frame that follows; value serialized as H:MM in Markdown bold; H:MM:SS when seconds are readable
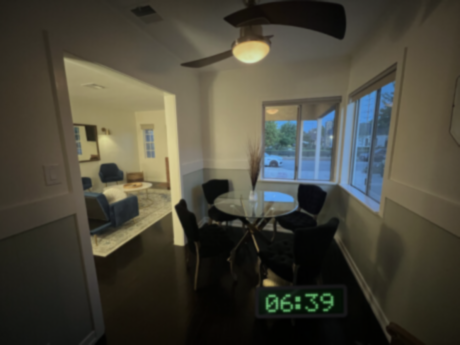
**6:39**
